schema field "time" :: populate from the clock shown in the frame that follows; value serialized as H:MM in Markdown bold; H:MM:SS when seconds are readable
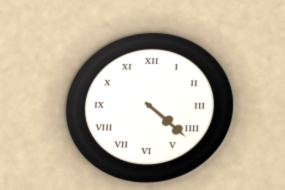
**4:22**
